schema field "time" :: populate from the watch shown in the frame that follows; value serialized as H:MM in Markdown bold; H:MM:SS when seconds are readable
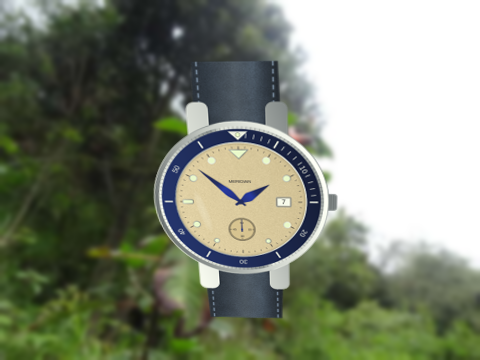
**1:52**
